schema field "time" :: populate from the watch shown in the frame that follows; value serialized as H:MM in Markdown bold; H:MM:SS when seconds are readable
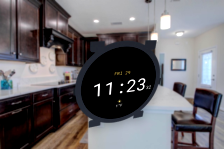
**11:23**
